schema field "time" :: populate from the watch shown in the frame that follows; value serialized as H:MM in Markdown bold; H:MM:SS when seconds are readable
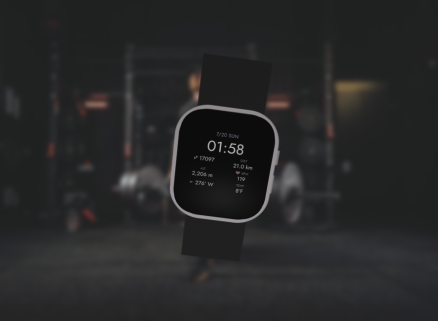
**1:58**
